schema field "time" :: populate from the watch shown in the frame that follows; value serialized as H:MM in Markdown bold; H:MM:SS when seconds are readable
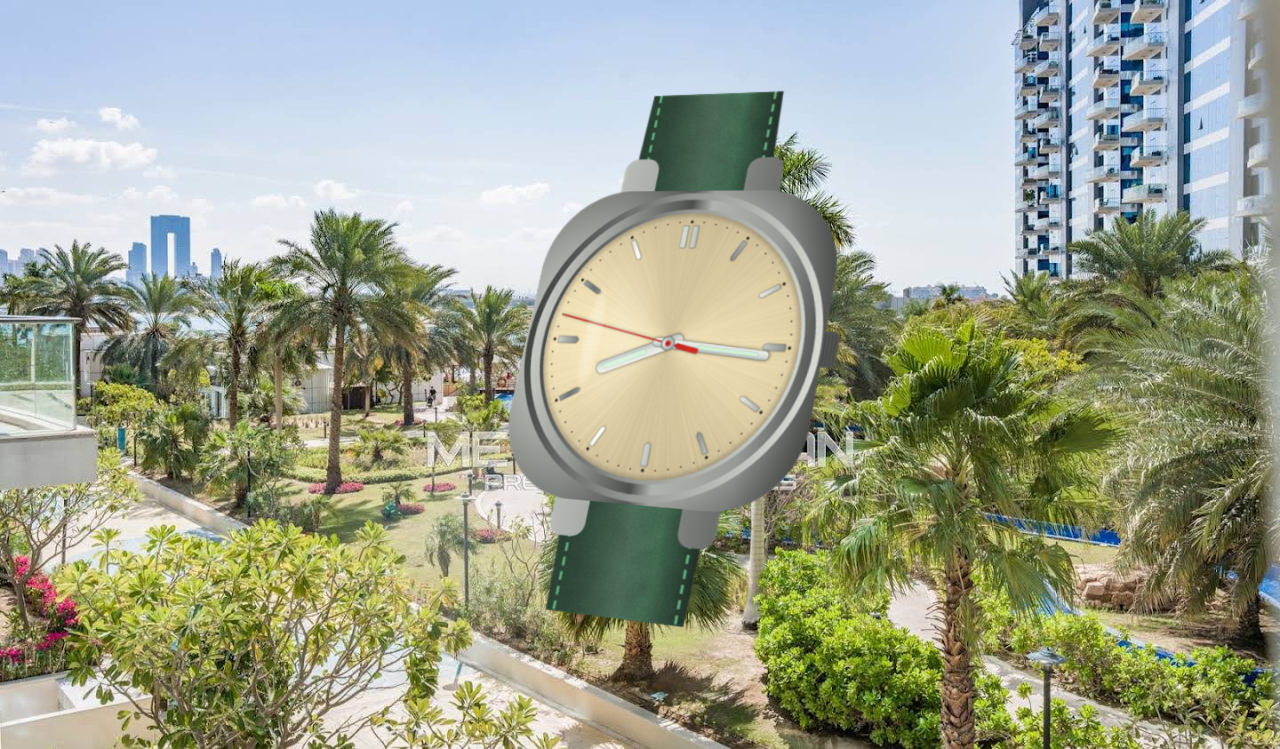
**8:15:47**
